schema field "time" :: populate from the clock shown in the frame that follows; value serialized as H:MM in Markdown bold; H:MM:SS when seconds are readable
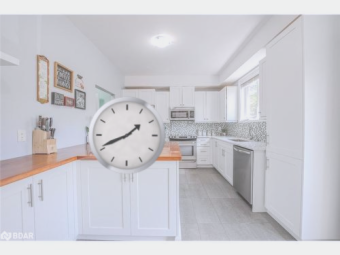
**1:41**
